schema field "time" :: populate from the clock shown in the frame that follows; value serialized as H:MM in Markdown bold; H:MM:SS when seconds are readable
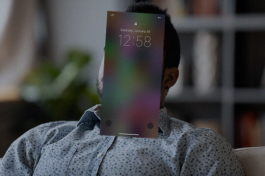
**12:58**
